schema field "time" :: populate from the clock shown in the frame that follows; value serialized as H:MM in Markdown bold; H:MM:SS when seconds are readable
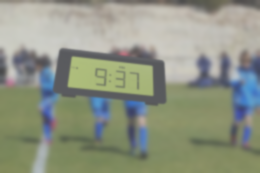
**9:37**
